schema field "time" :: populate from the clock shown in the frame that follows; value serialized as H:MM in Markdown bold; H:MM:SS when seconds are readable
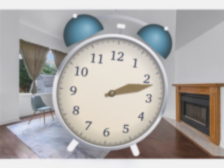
**2:12**
